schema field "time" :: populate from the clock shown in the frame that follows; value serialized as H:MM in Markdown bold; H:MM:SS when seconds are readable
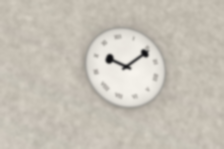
**10:11**
